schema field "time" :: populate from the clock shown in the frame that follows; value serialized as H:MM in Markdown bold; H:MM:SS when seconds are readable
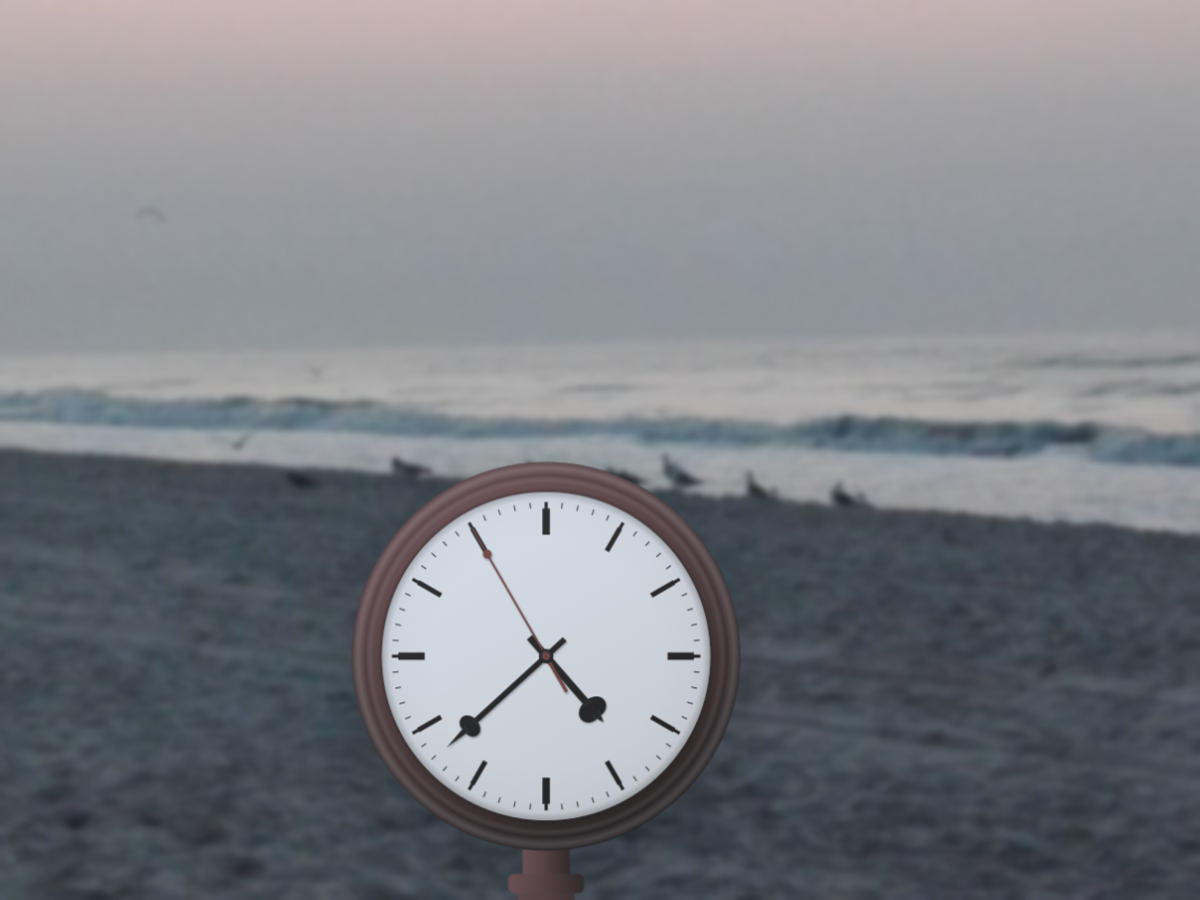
**4:37:55**
